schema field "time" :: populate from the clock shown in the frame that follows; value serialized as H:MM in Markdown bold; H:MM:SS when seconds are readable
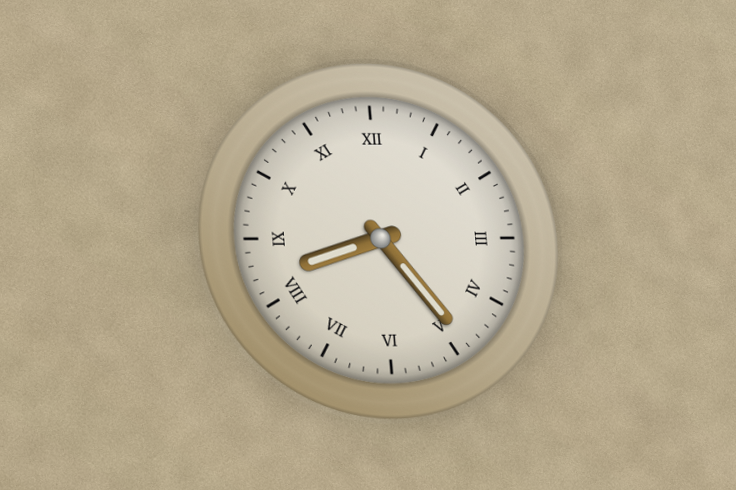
**8:24**
